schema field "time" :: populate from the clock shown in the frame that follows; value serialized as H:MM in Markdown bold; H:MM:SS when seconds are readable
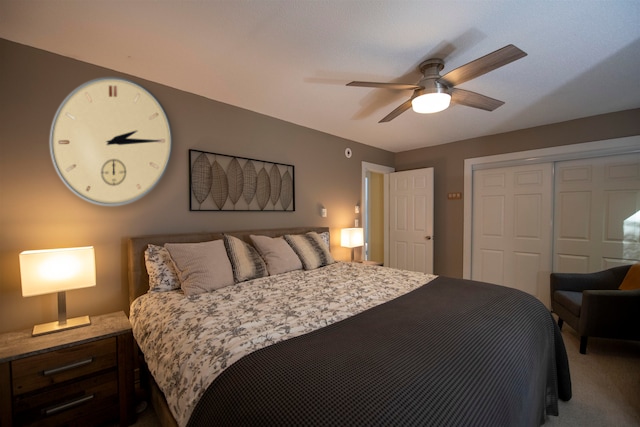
**2:15**
